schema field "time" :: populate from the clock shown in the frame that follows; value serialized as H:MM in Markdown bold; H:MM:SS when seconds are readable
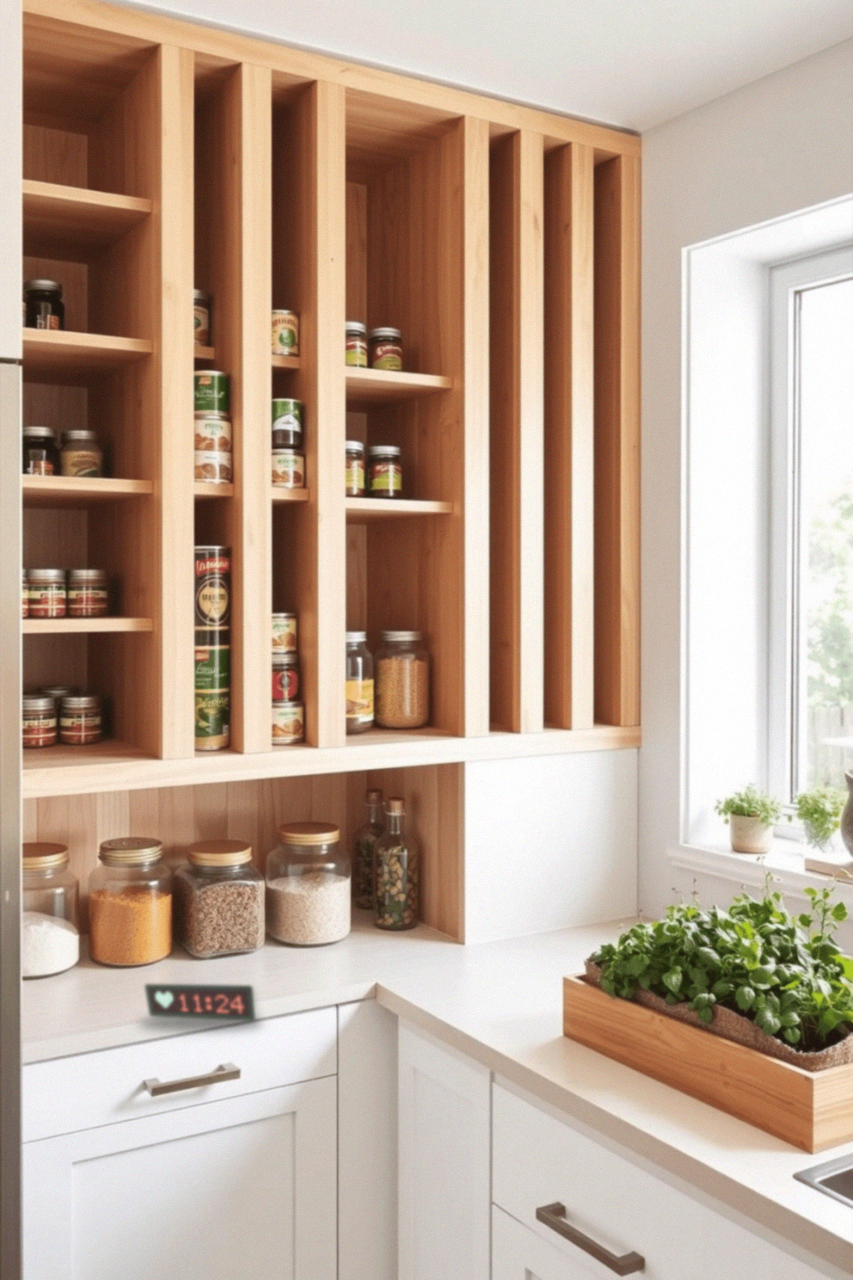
**11:24**
